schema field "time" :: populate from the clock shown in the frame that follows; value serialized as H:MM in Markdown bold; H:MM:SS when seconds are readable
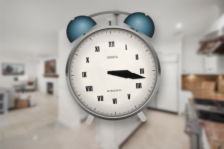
**3:17**
